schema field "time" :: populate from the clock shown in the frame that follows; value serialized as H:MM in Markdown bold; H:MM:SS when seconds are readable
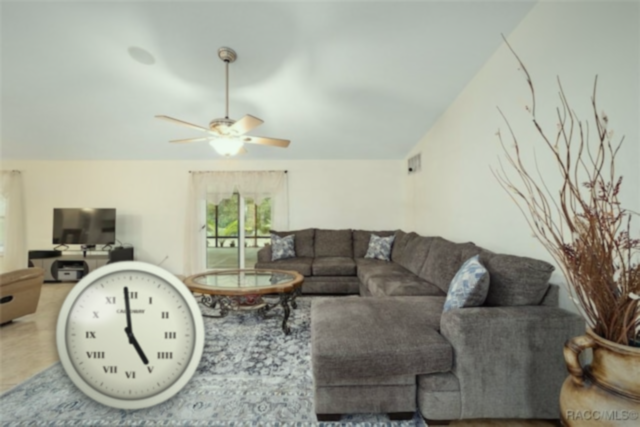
**4:59**
